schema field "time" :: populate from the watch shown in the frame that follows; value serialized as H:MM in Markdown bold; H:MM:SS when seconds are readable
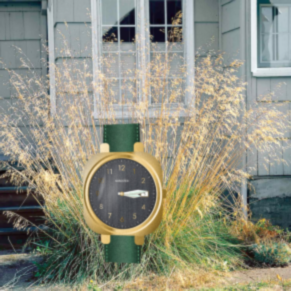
**3:14**
